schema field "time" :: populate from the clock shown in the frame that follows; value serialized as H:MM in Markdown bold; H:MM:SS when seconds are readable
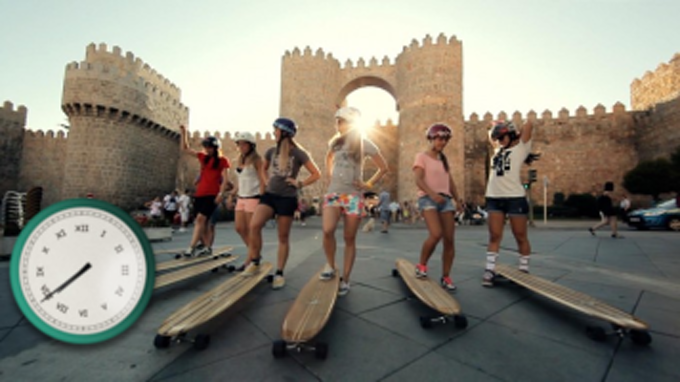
**7:39**
